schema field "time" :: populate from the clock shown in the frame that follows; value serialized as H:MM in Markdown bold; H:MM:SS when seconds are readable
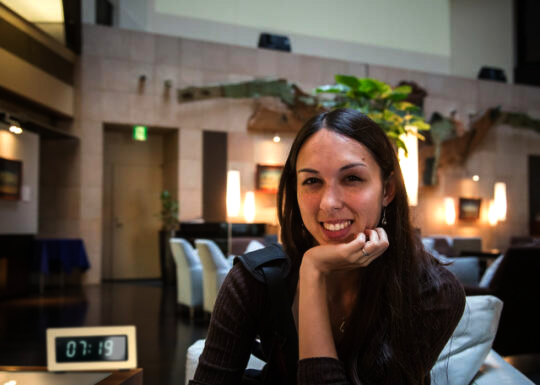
**7:19**
